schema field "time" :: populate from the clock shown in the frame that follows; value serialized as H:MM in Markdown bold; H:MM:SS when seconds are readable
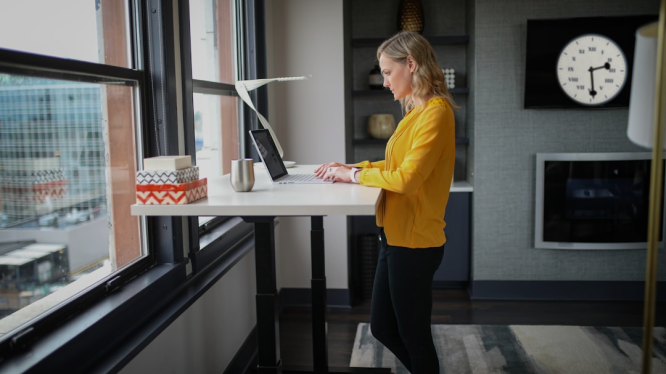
**2:29**
